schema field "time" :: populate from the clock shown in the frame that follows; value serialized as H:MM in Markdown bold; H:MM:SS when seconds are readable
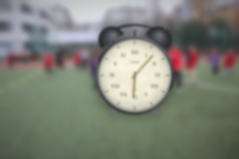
**6:07**
